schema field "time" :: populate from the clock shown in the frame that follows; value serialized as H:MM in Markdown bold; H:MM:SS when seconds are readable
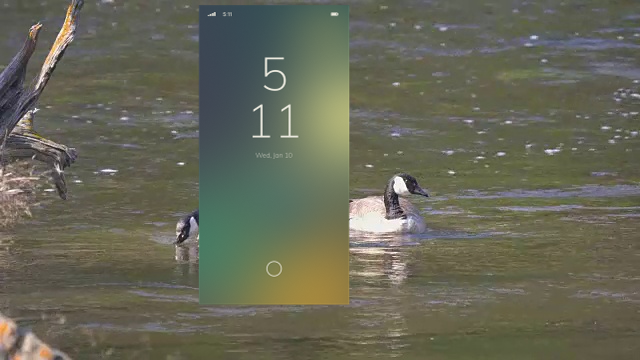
**5:11**
